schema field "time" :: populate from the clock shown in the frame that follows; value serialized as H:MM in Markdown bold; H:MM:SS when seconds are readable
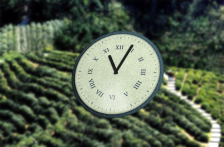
**11:04**
